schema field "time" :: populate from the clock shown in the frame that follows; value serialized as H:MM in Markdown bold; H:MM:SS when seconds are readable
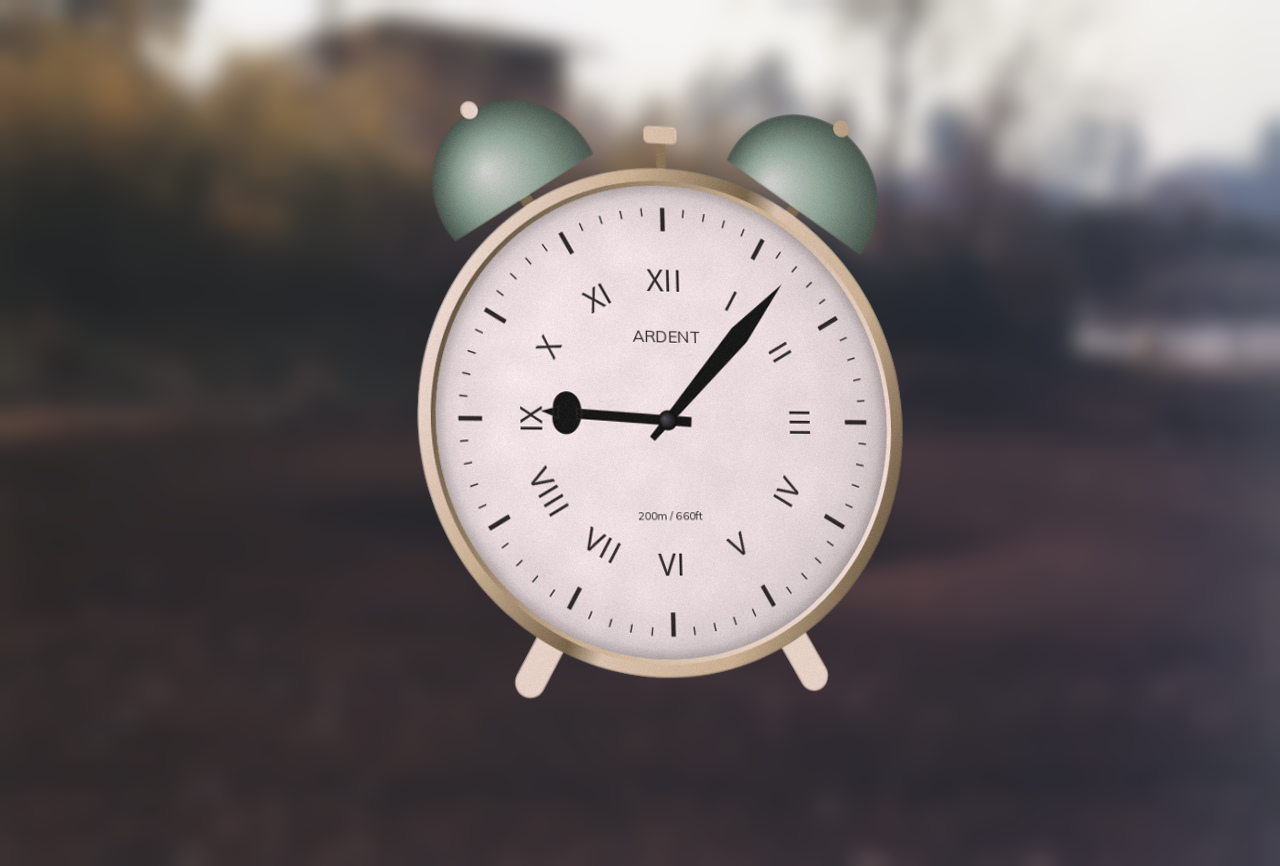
**9:07**
